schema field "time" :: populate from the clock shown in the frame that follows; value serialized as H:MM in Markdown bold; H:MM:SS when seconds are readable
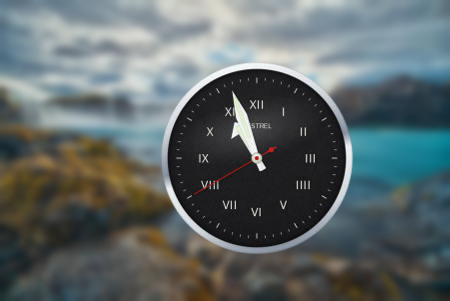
**10:56:40**
